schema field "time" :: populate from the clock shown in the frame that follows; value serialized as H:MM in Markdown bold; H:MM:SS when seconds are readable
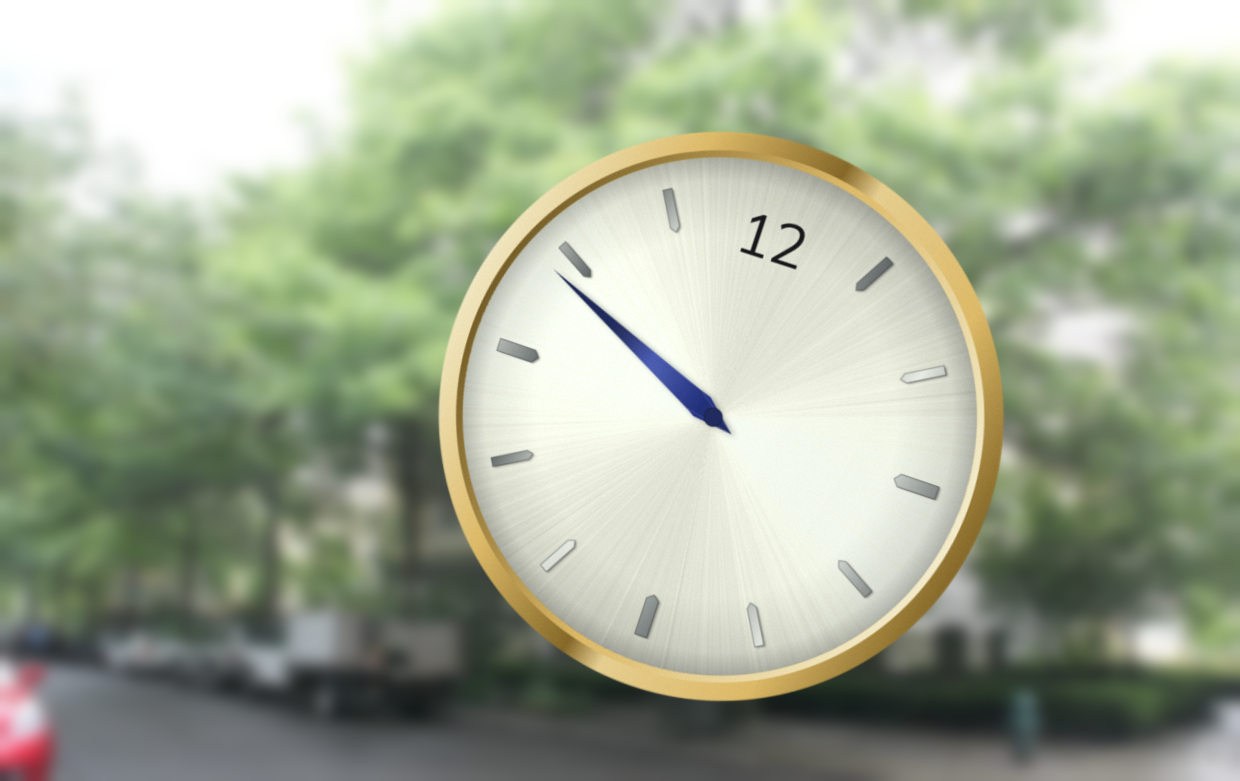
**9:49**
